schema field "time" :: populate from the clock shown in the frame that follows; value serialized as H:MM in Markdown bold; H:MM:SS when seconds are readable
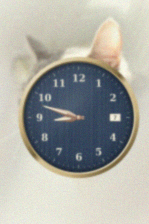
**8:48**
